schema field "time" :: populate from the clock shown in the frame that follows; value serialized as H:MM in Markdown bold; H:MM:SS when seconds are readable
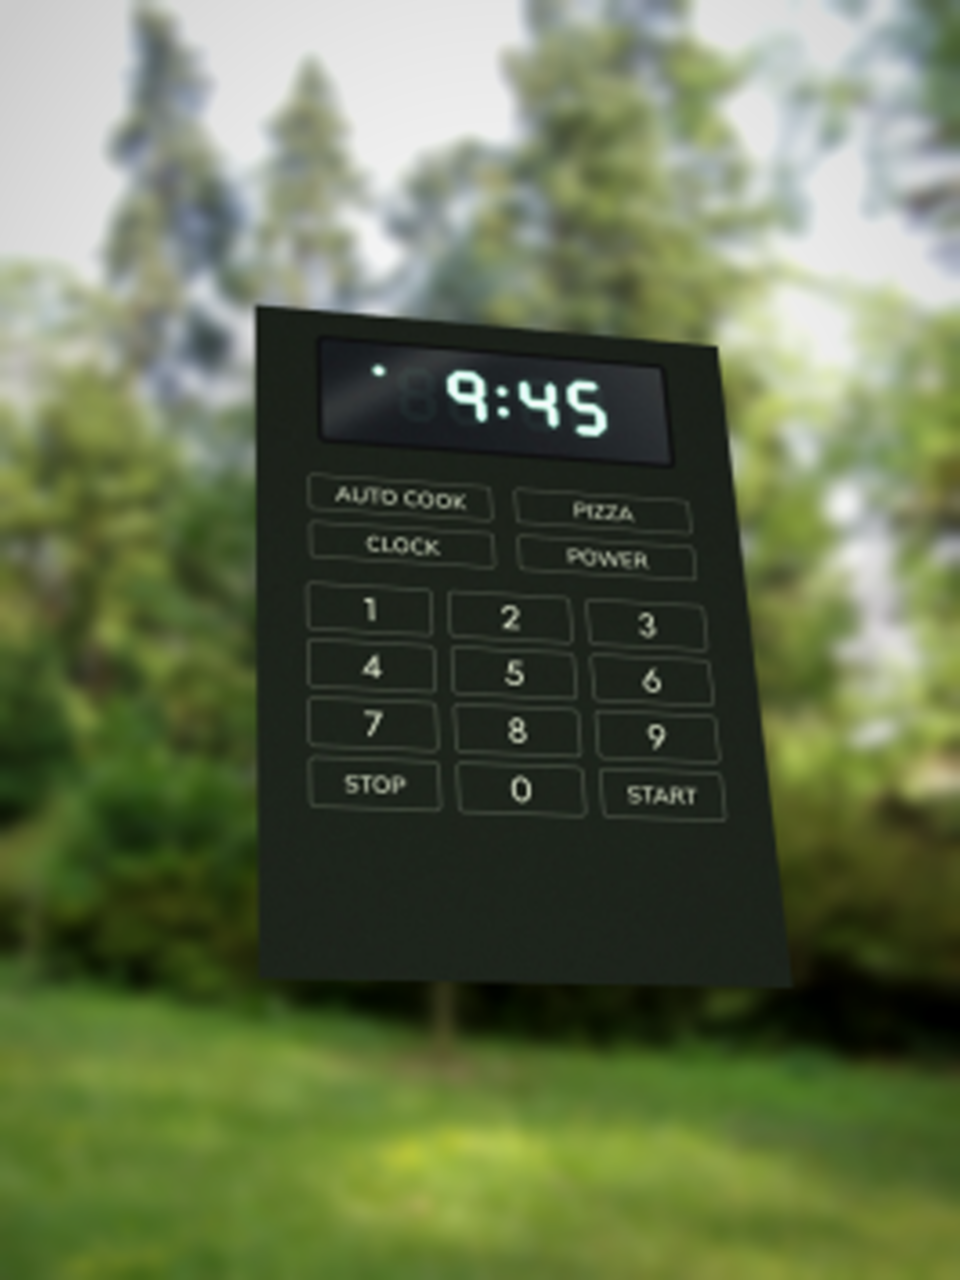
**9:45**
